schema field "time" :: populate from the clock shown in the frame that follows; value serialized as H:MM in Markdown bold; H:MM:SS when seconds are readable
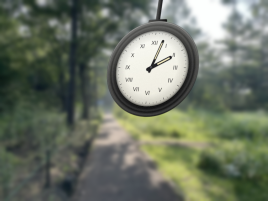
**2:03**
